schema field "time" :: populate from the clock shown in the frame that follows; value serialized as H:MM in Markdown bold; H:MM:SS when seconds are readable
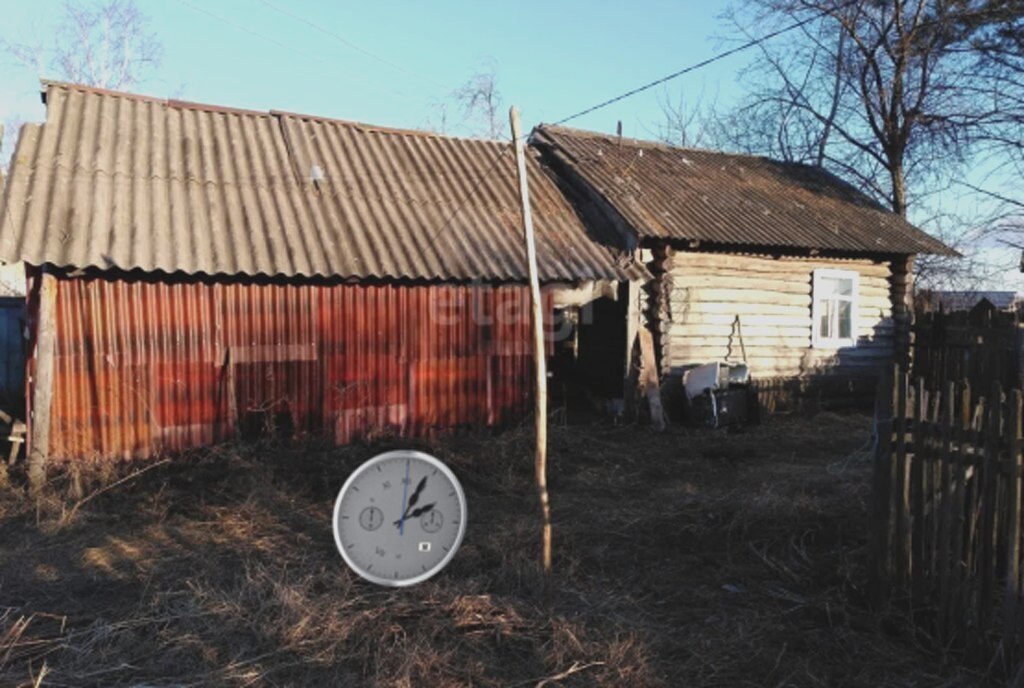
**2:04**
